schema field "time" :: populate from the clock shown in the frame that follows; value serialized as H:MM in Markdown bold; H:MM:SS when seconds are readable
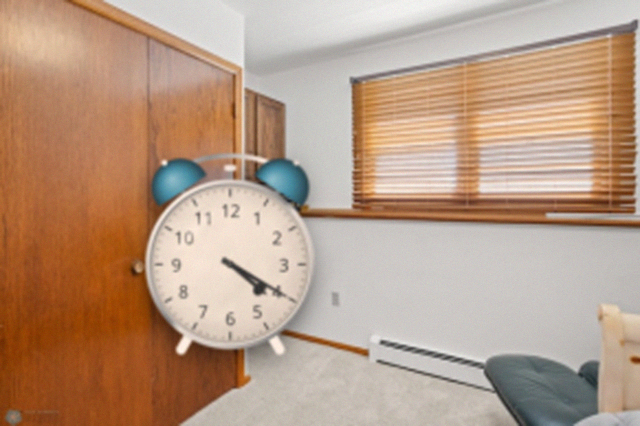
**4:20**
